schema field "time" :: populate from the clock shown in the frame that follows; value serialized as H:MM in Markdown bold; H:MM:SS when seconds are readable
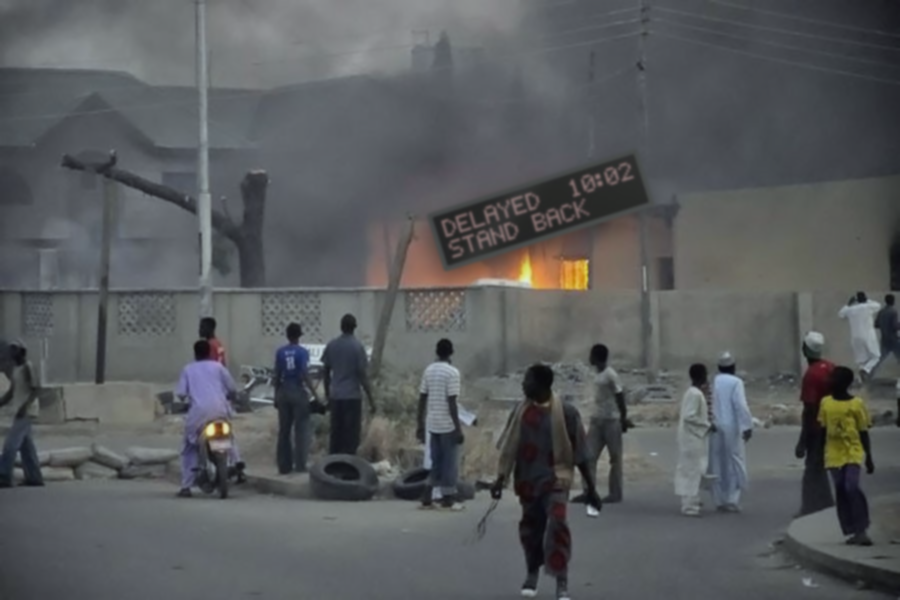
**10:02**
